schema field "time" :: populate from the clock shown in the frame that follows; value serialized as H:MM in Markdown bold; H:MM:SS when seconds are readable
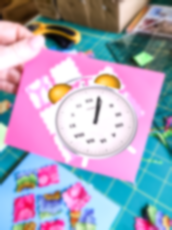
**1:04**
